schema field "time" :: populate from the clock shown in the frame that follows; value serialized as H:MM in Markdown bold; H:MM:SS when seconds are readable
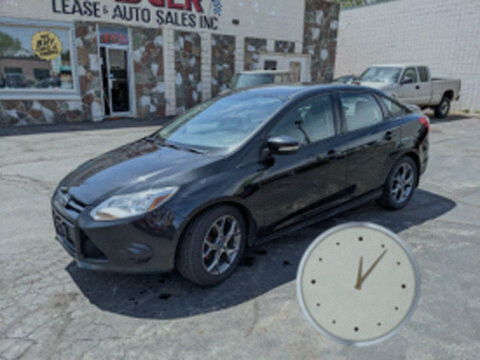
**12:06**
